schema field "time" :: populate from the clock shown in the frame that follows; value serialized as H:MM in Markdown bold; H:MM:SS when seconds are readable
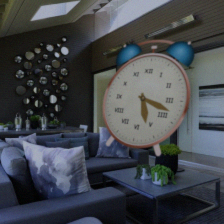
**5:18**
